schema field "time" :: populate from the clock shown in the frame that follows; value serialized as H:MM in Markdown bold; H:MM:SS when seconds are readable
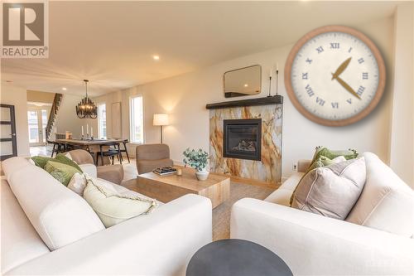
**1:22**
